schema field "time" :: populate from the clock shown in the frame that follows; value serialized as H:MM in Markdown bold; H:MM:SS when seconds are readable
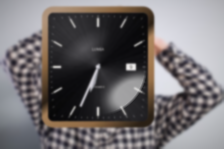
**6:34**
